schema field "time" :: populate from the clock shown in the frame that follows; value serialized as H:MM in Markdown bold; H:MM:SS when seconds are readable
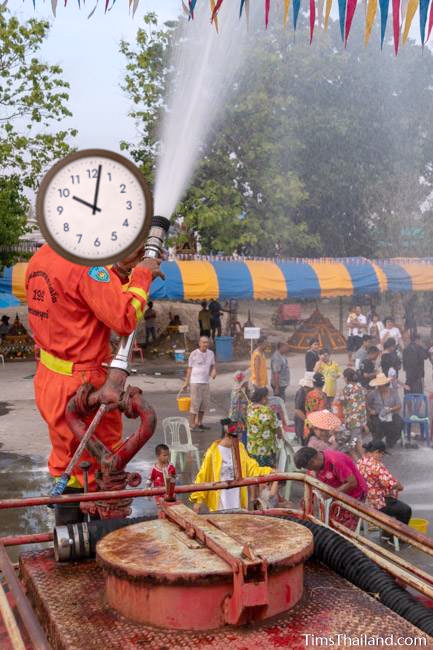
**10:02**
